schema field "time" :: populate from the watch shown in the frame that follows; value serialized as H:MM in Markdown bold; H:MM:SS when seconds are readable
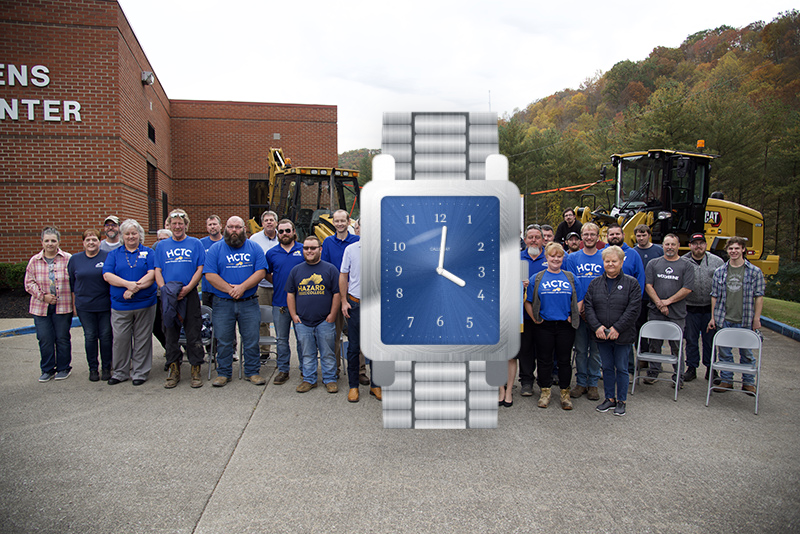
**4:01**
